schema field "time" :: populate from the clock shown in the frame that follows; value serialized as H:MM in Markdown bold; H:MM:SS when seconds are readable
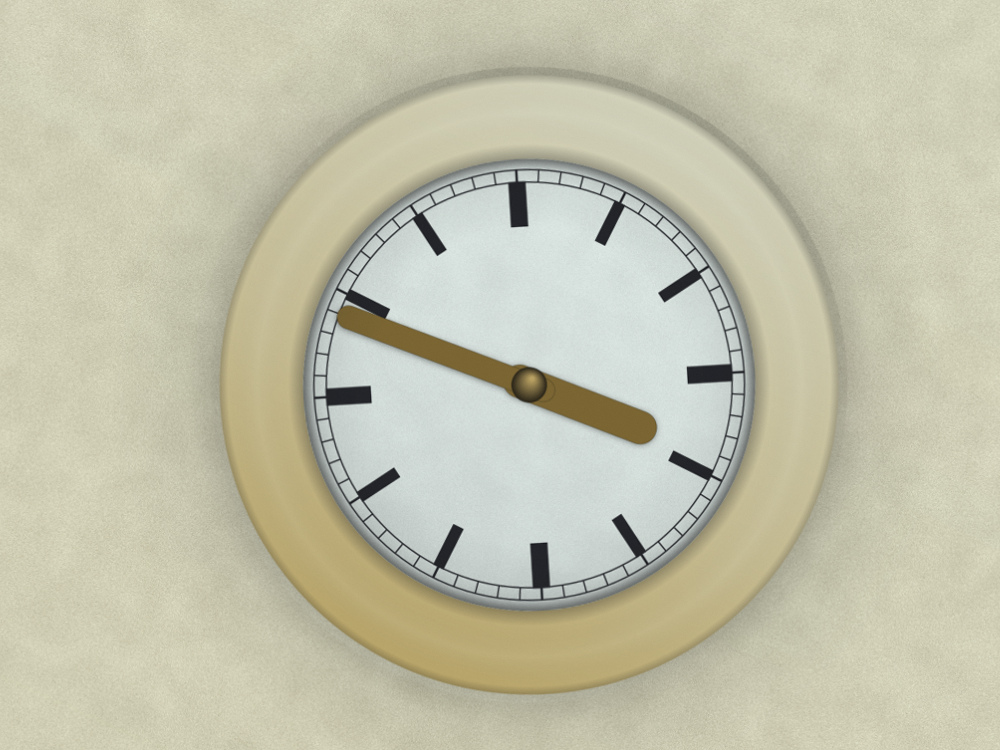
**3:49**
